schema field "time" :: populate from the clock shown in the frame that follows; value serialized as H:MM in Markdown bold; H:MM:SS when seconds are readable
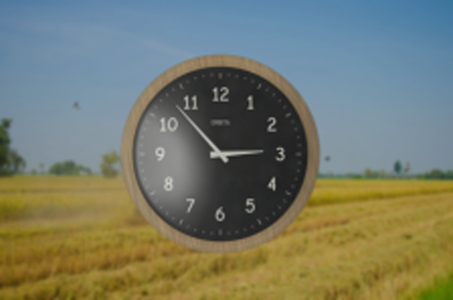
**2:53**
